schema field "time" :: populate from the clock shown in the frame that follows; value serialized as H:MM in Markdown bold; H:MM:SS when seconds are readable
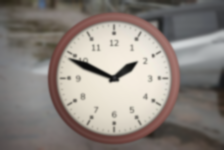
**1:49**
